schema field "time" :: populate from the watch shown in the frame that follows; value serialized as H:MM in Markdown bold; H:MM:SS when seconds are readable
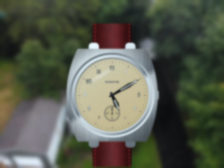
**5:10**
